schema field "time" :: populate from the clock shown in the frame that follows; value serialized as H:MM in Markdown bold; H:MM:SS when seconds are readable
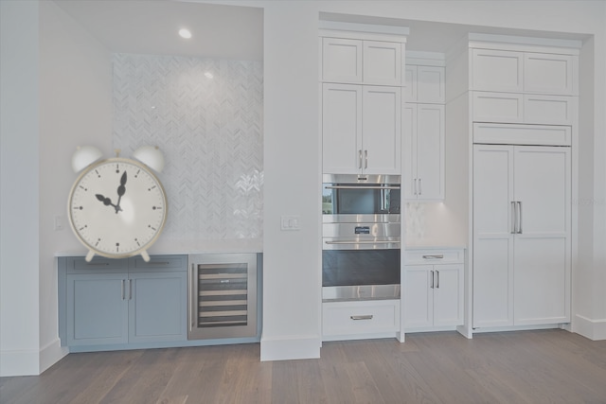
**10:02**
